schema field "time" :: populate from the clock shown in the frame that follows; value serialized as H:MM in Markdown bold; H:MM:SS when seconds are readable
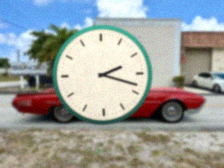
**2:18**
